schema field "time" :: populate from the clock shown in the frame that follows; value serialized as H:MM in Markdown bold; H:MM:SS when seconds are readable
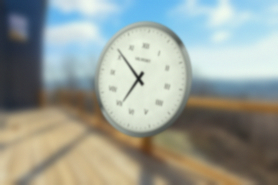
**6:51**
